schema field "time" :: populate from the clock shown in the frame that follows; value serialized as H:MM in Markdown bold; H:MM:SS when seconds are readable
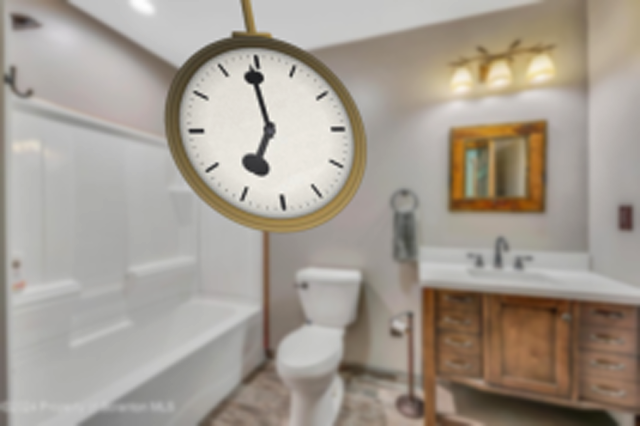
**6:59**
